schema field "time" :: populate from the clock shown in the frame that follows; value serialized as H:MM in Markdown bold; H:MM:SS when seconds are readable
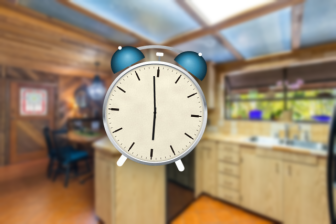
**5:59**
